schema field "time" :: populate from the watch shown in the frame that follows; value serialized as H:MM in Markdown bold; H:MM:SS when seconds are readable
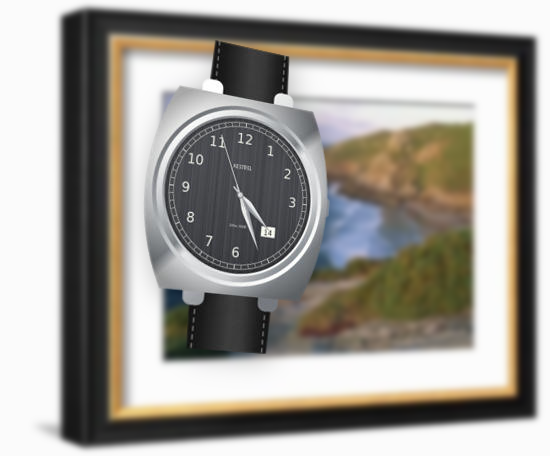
**4:25:56**
